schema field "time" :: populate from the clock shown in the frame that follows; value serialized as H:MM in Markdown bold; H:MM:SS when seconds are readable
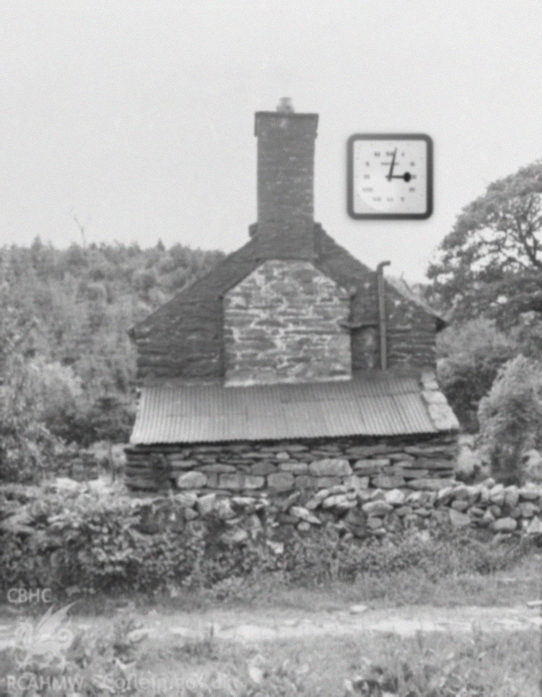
**3:02**
